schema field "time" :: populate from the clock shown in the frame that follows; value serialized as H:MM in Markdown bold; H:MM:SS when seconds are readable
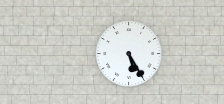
**5:25**
